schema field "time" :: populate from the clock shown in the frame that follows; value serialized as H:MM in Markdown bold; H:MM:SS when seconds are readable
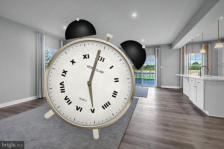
**4:59**
